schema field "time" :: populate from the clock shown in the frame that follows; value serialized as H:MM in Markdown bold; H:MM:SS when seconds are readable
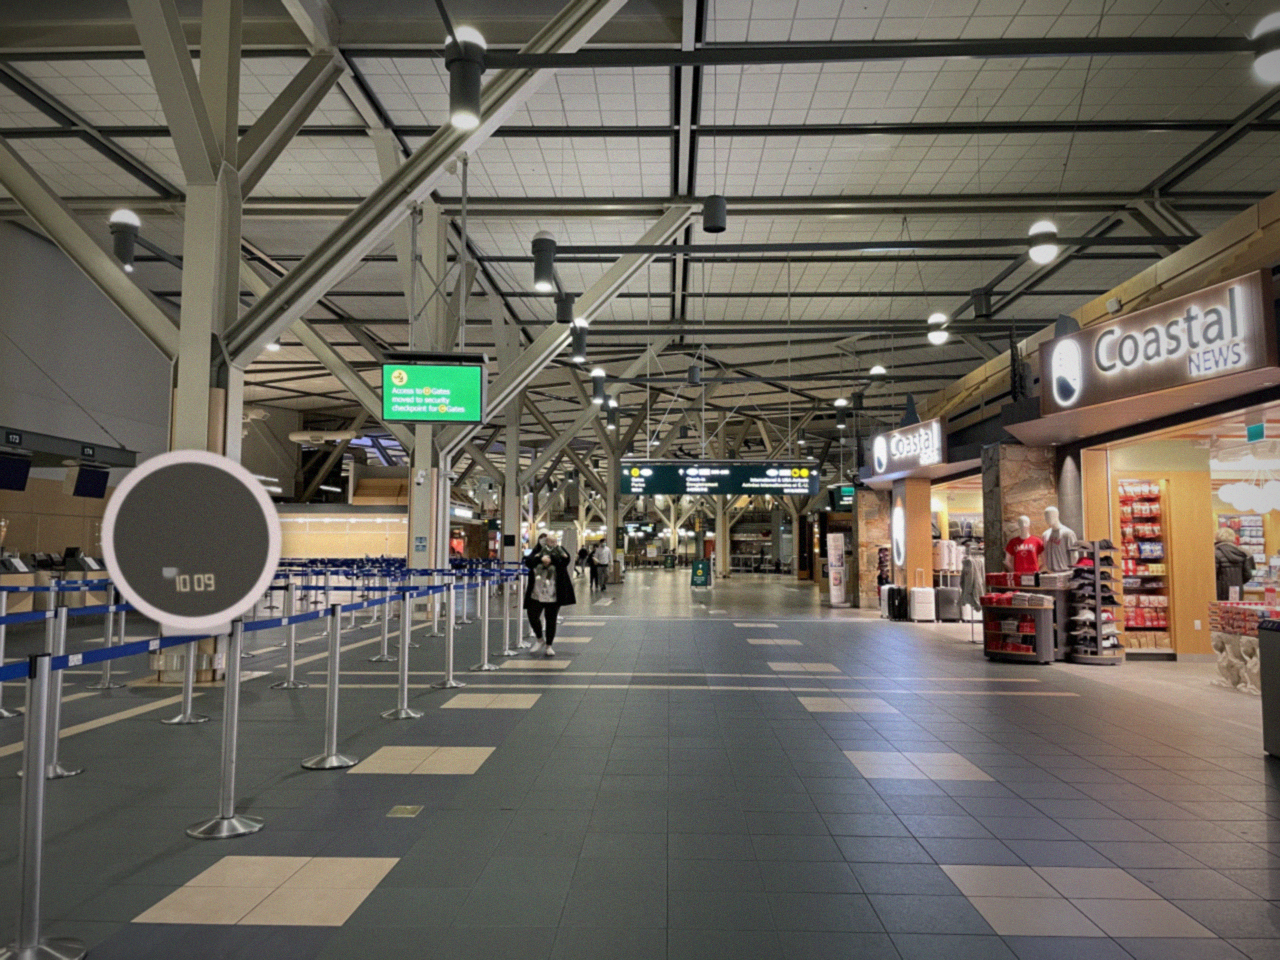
**10:09**
